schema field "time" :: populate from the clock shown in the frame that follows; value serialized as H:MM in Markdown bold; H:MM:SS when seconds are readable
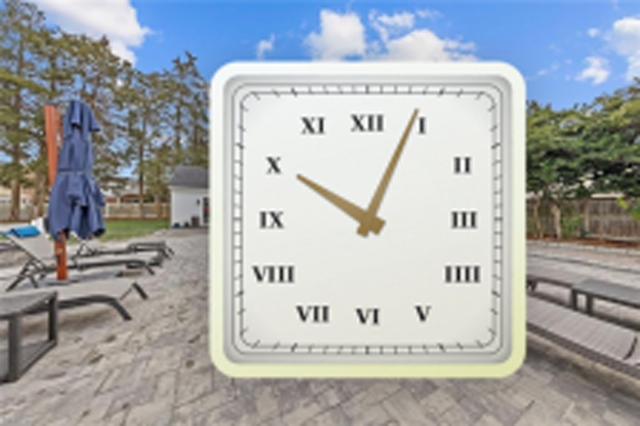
**10:04**
